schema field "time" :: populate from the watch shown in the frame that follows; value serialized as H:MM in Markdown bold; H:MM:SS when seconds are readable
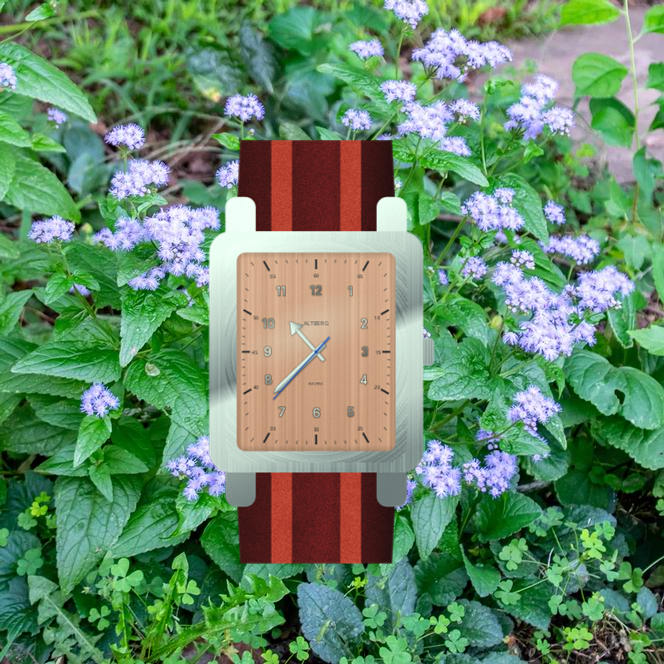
**10:37:37**
